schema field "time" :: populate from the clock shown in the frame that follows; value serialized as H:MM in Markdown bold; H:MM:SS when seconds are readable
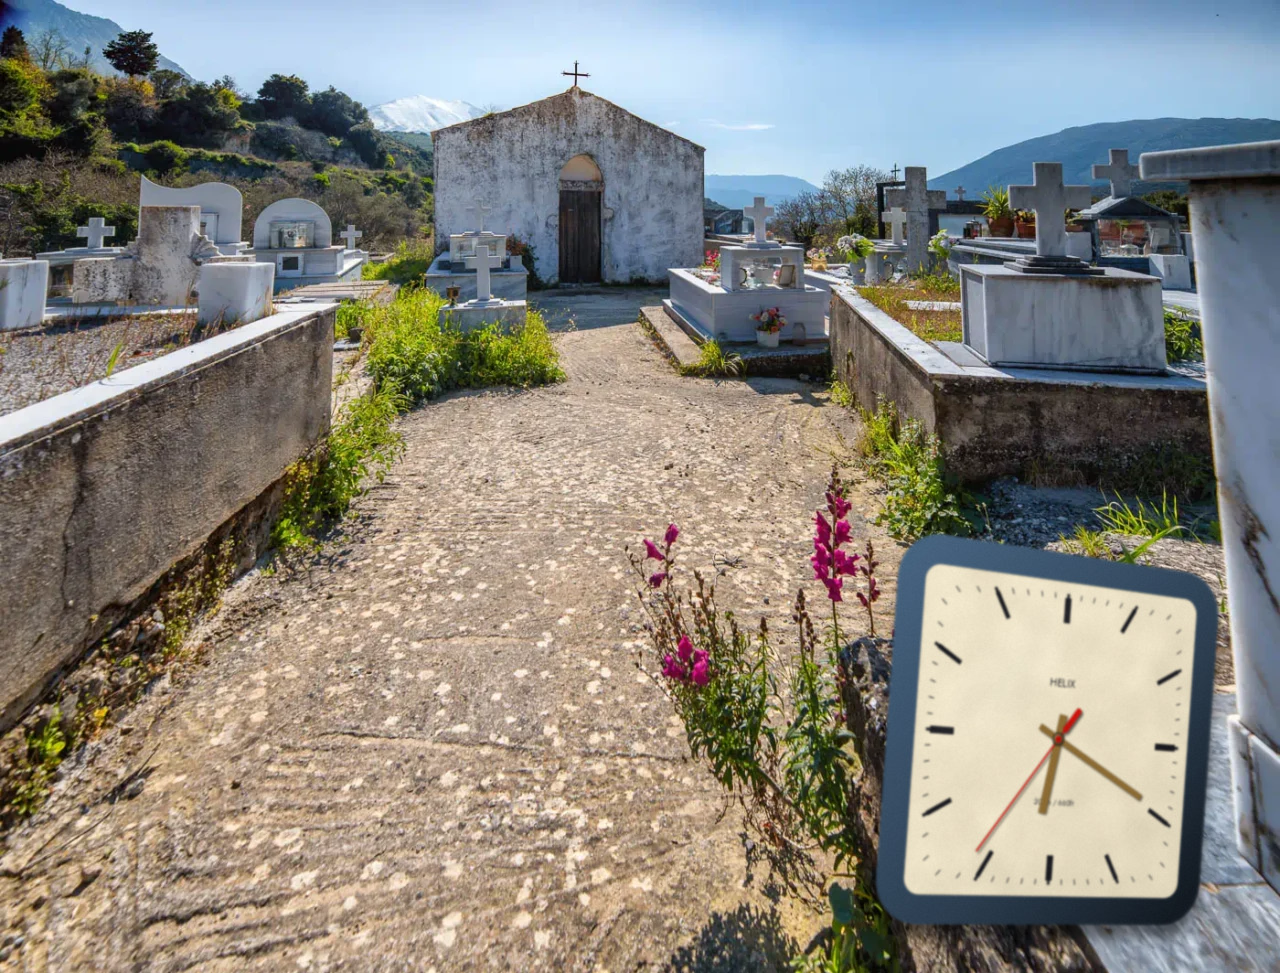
**6:19:36**
